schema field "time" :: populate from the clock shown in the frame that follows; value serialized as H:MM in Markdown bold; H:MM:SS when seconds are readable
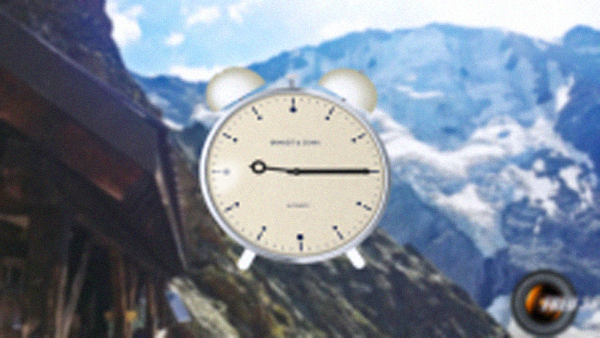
**9:15**
